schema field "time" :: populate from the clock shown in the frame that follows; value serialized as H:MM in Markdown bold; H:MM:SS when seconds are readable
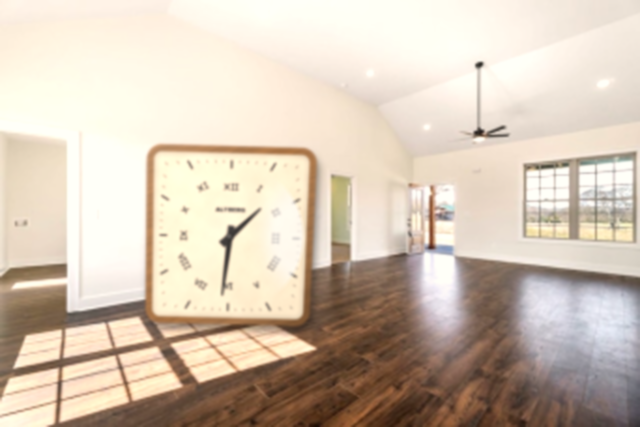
**1:31**
